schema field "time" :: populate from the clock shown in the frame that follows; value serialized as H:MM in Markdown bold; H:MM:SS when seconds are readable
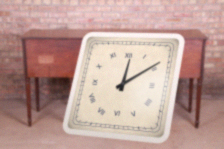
**12:09**
